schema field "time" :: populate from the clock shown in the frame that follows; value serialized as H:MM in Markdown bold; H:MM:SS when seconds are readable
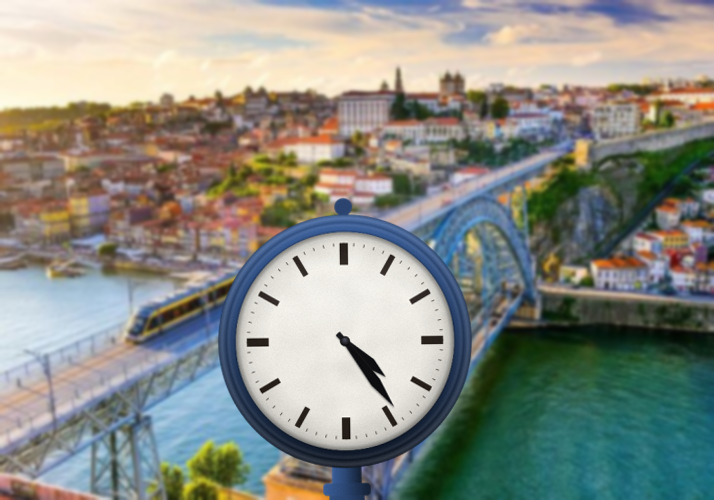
**4:24**
